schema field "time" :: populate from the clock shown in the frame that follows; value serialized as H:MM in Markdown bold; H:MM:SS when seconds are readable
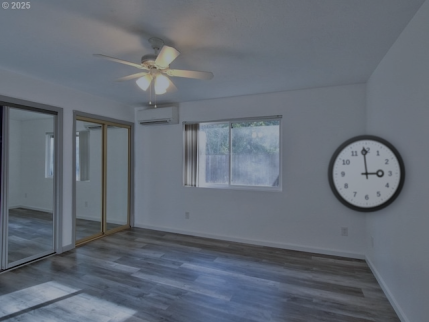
**2:59**
